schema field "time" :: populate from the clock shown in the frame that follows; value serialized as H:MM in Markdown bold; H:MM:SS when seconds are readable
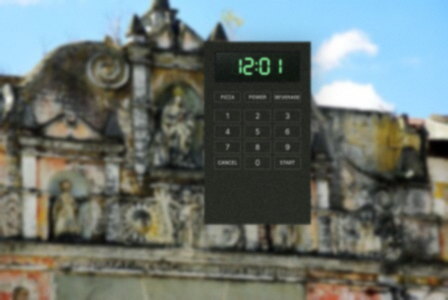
**12:01**
